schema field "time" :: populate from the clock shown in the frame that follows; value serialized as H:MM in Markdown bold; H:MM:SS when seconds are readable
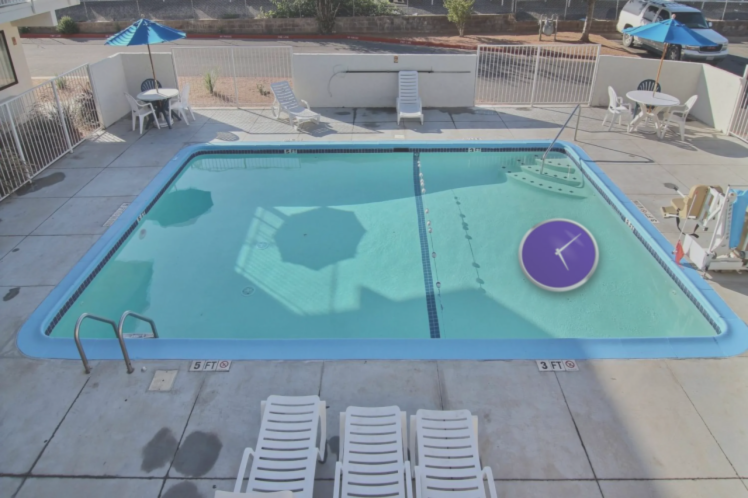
**5:08**
